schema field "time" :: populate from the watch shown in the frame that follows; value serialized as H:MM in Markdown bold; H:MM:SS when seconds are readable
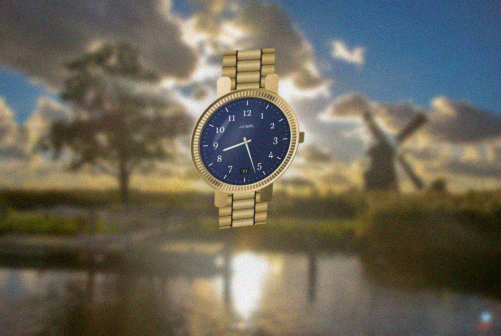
**8:27**
